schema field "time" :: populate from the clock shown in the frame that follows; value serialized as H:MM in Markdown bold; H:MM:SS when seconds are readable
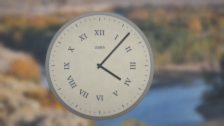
**4:07**
